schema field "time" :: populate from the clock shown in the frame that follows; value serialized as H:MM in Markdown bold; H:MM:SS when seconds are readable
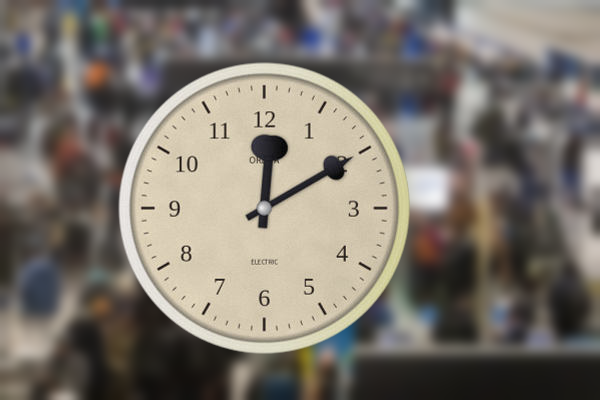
**12:10**
